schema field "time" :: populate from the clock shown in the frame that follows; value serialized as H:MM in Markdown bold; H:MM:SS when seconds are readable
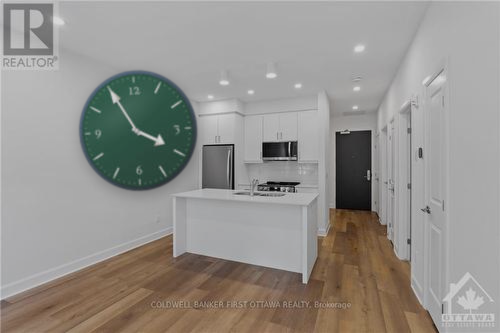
**3:55**
